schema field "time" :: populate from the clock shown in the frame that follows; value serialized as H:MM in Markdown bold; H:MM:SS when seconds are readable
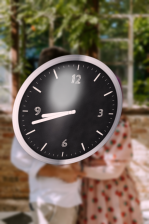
**8:42**
